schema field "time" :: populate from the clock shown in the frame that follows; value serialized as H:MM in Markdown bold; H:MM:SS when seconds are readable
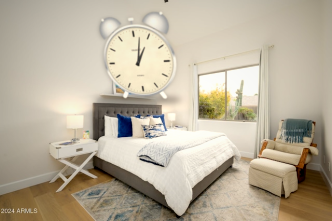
**1:02**
